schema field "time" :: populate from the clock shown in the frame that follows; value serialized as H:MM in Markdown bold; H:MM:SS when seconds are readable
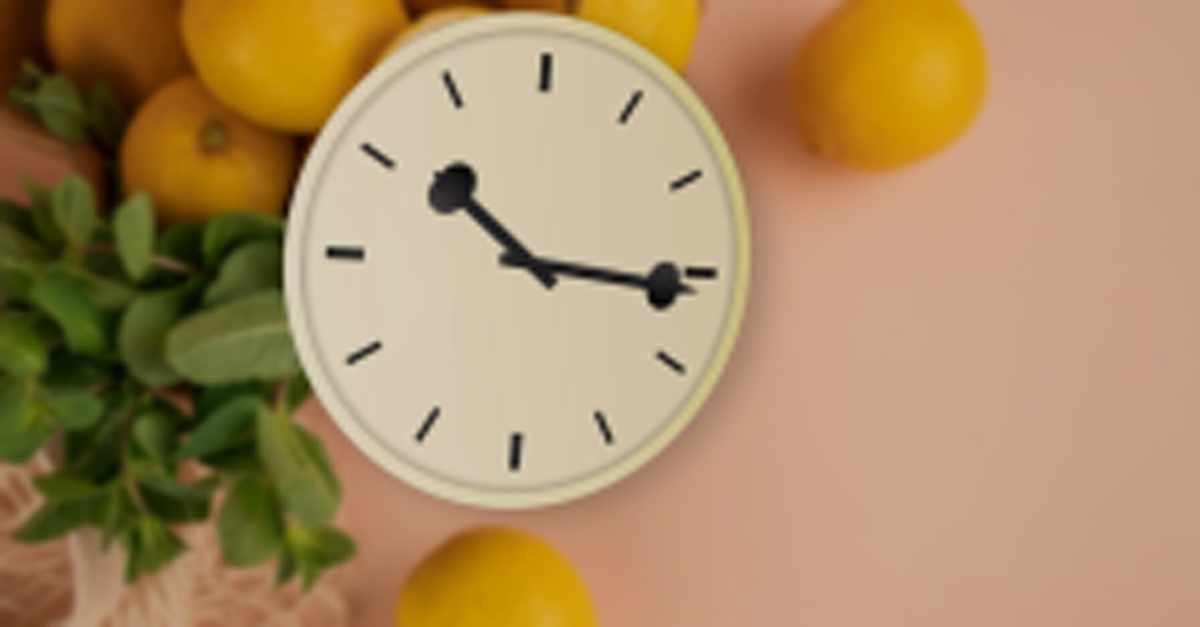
**10:16**
